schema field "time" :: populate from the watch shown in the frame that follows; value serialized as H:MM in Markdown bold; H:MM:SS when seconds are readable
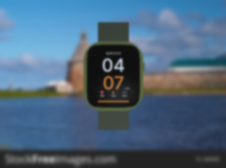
**4:07**
